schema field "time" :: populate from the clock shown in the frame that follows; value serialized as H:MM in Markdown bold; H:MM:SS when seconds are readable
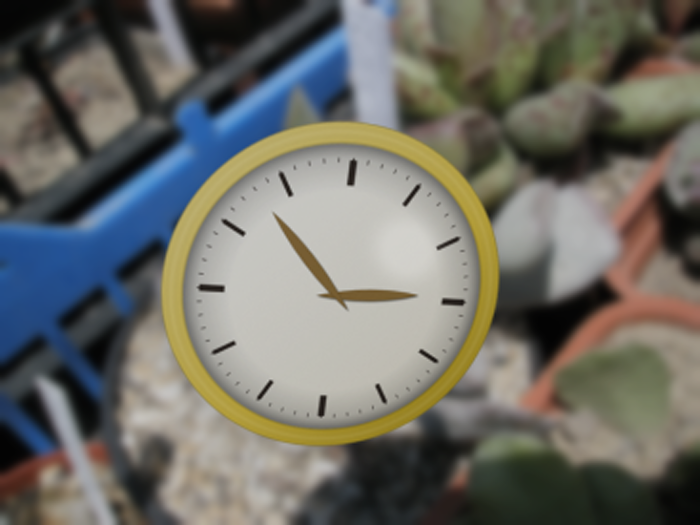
**2:53**
